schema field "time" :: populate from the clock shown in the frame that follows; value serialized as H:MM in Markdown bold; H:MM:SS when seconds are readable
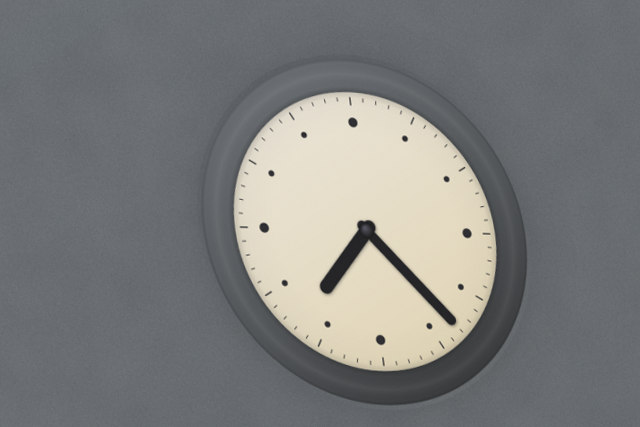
**7:23**
